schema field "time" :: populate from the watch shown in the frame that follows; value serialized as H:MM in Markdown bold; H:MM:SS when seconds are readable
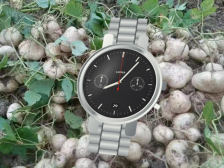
**8:06**
